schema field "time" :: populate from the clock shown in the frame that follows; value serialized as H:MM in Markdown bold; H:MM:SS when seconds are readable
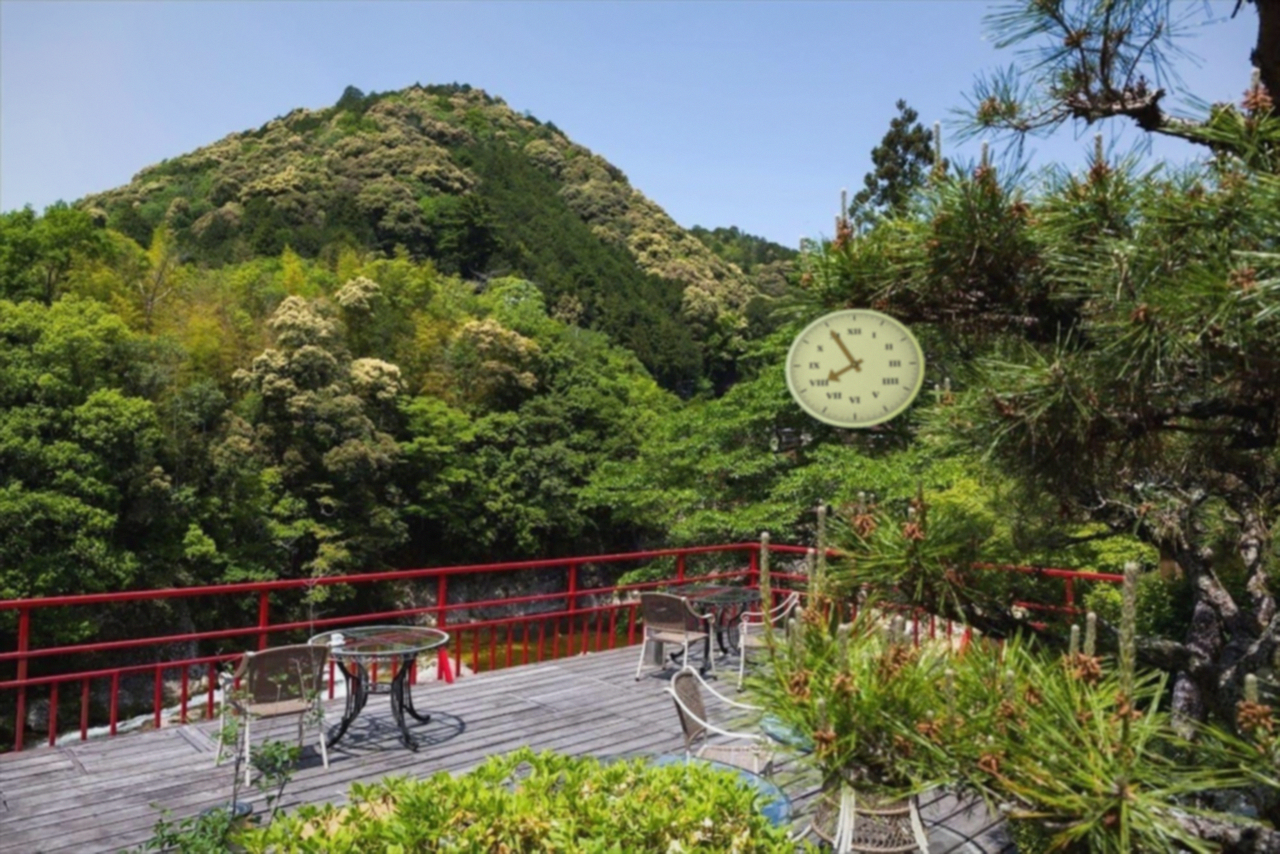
**7:55**
